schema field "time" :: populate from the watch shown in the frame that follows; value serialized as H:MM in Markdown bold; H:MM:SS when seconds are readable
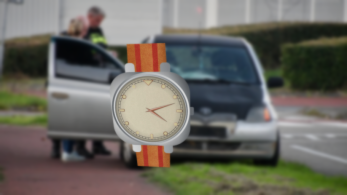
**4:12**
